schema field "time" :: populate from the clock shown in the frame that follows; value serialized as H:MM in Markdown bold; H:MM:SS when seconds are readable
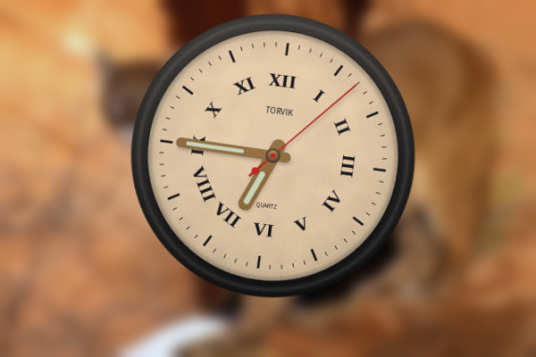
**6:45:07**
